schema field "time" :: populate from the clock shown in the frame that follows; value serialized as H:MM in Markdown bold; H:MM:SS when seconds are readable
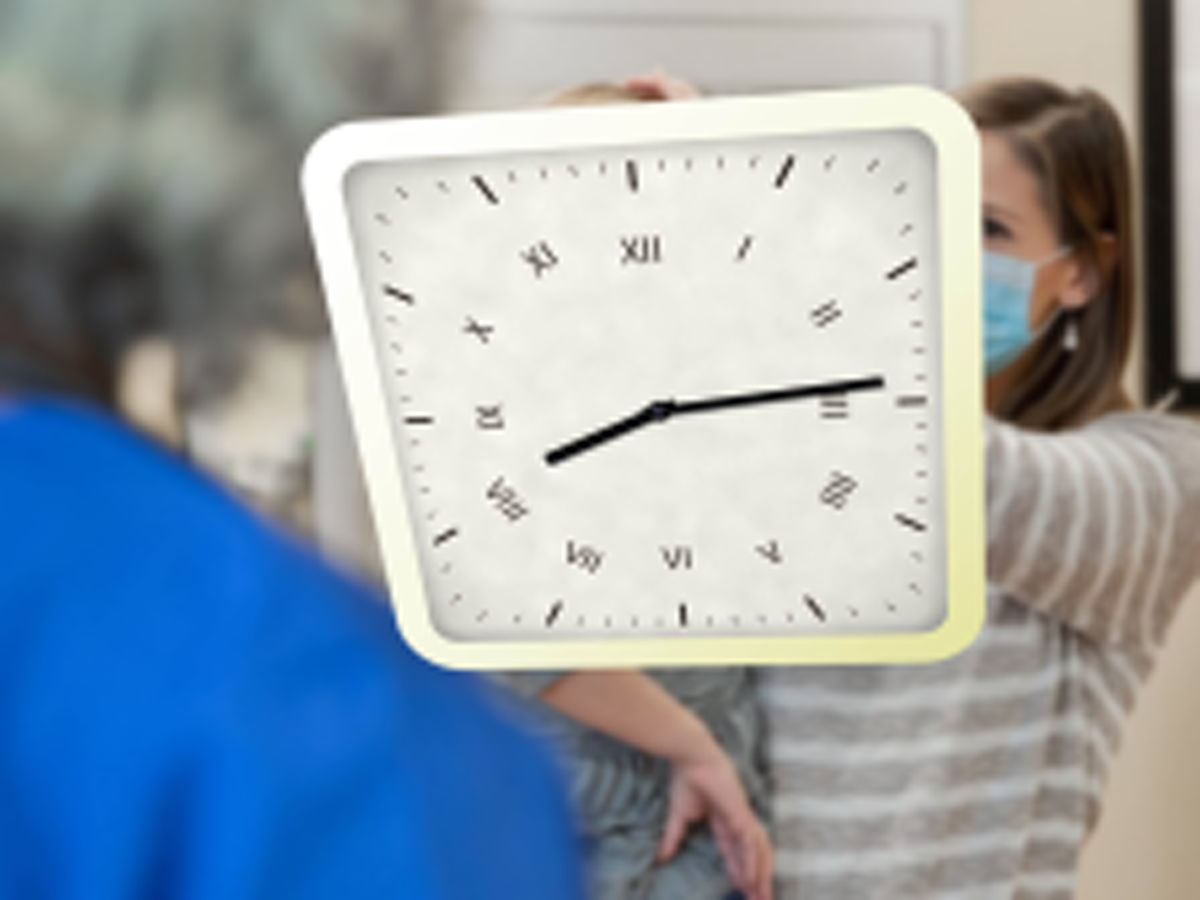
**8:14**
